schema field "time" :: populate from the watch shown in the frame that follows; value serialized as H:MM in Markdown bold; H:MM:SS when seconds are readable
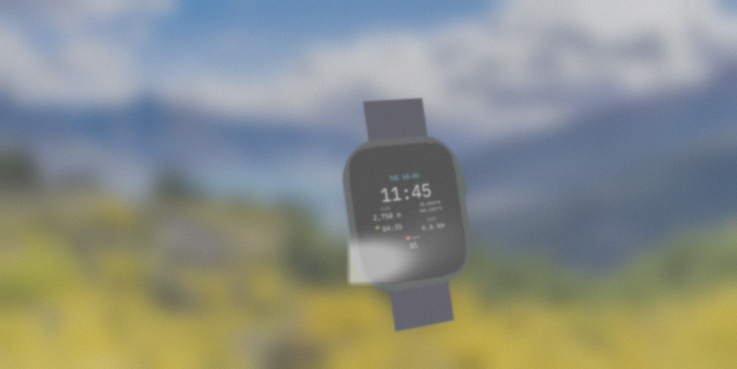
**11:45**
